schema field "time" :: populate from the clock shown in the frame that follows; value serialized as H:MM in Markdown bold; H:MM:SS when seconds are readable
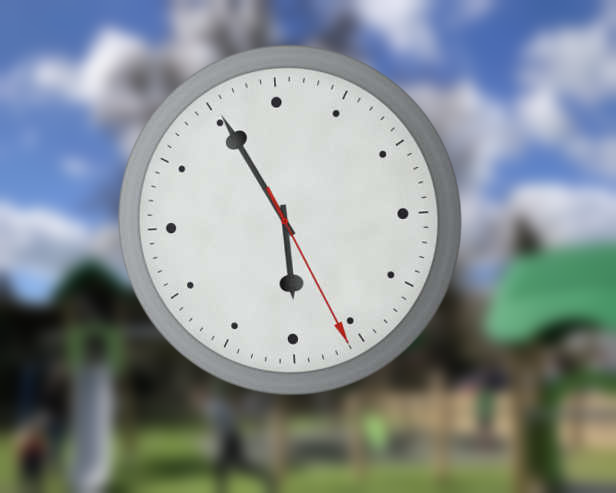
**5:55:26**
